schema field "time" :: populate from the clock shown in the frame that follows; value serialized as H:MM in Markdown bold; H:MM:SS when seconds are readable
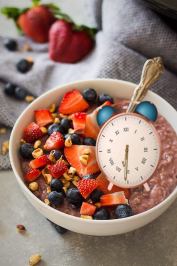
**6:31**
